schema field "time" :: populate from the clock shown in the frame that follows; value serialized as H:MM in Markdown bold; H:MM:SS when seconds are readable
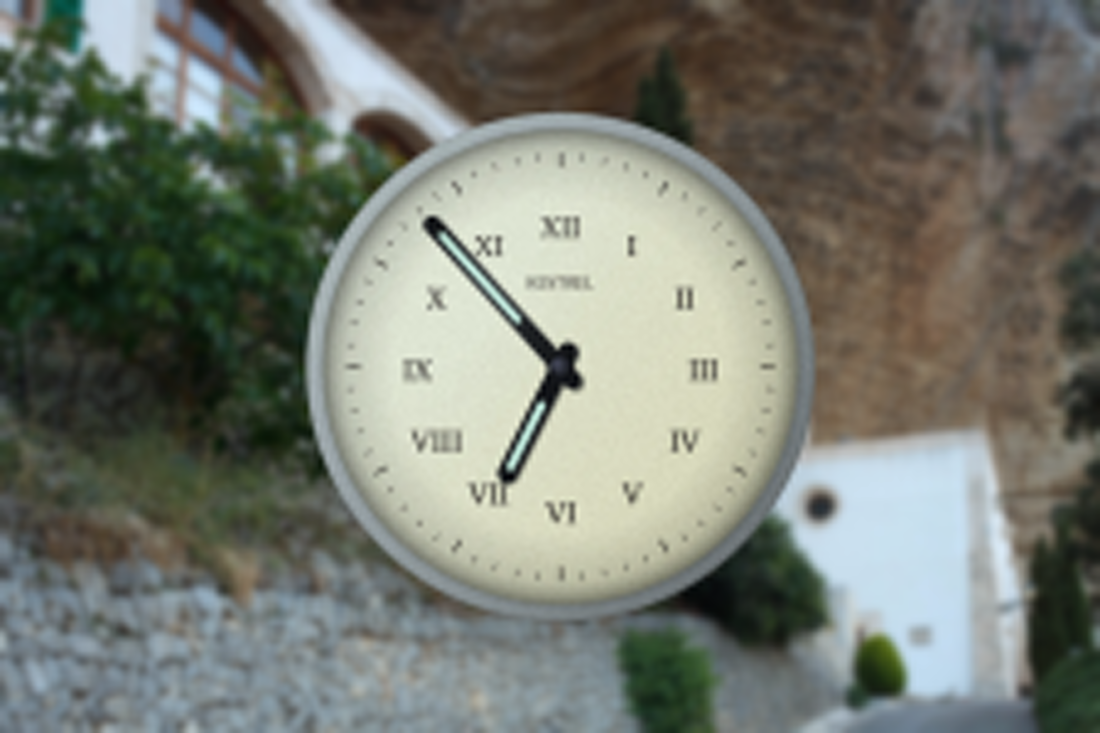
**6:53**
